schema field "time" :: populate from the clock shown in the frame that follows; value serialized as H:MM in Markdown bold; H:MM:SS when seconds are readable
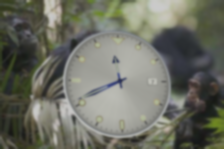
**11:41**
